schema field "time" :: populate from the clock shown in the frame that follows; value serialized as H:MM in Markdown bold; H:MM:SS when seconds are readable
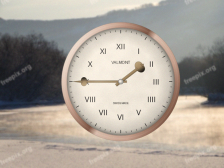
**1:45**
